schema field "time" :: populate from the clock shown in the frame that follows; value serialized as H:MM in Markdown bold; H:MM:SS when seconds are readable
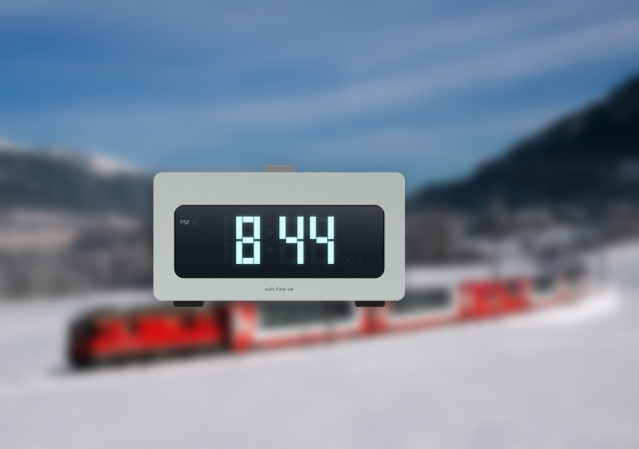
**8:44**
